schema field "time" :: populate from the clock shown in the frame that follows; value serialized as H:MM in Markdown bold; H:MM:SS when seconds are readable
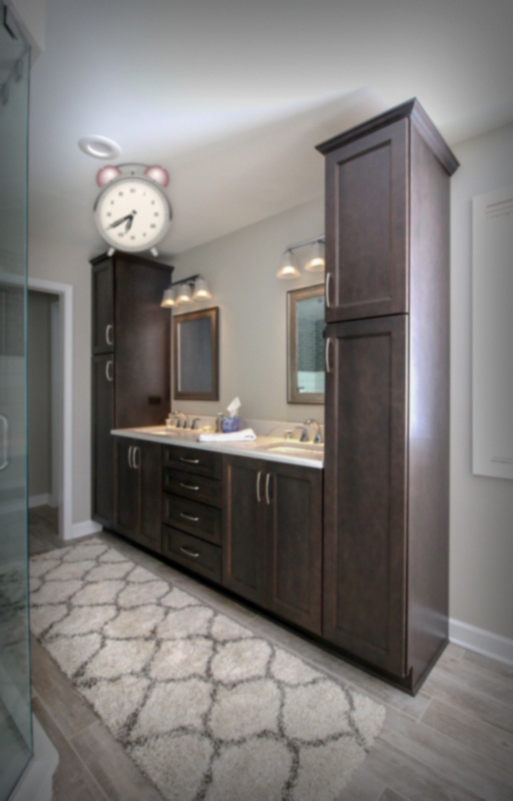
**6:40**
